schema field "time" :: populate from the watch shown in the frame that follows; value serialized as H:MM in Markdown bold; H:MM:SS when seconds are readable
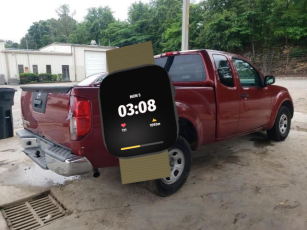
**3:08**
